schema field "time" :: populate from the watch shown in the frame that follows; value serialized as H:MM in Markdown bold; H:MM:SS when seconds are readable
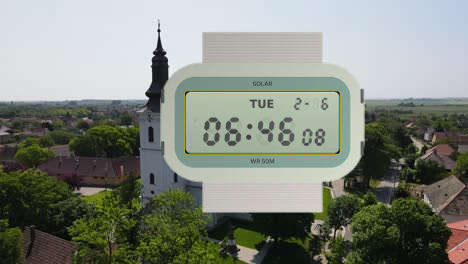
**6:46:08**
